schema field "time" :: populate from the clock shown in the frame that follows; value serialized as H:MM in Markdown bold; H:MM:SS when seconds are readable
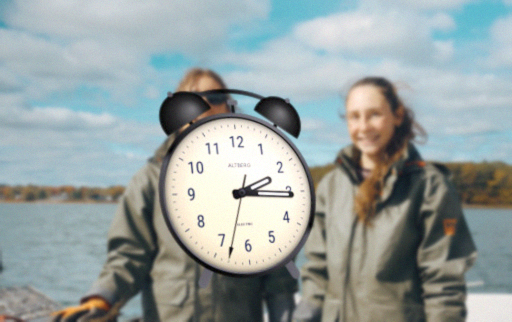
**2:15:33**
